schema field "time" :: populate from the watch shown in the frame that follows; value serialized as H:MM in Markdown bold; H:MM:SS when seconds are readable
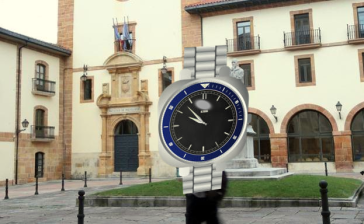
**9:53**
